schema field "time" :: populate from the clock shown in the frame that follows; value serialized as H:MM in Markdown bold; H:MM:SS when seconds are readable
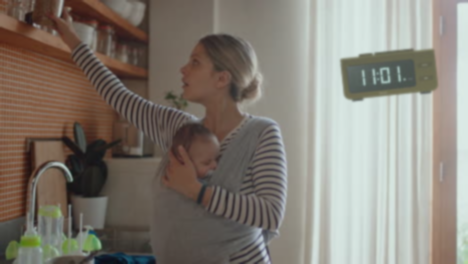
**11:01**
